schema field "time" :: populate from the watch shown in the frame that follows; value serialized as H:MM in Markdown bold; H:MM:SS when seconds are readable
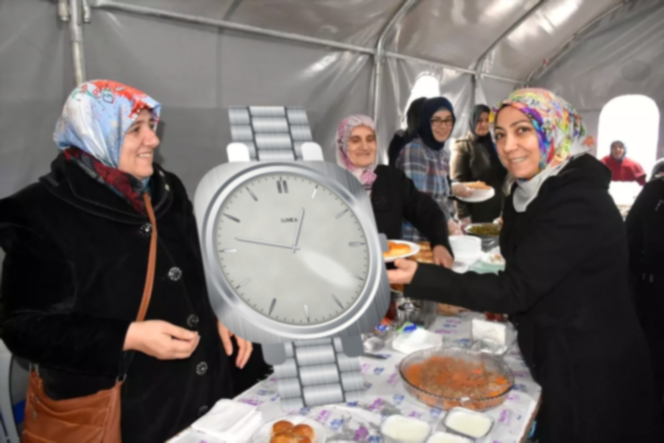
**12:47**
